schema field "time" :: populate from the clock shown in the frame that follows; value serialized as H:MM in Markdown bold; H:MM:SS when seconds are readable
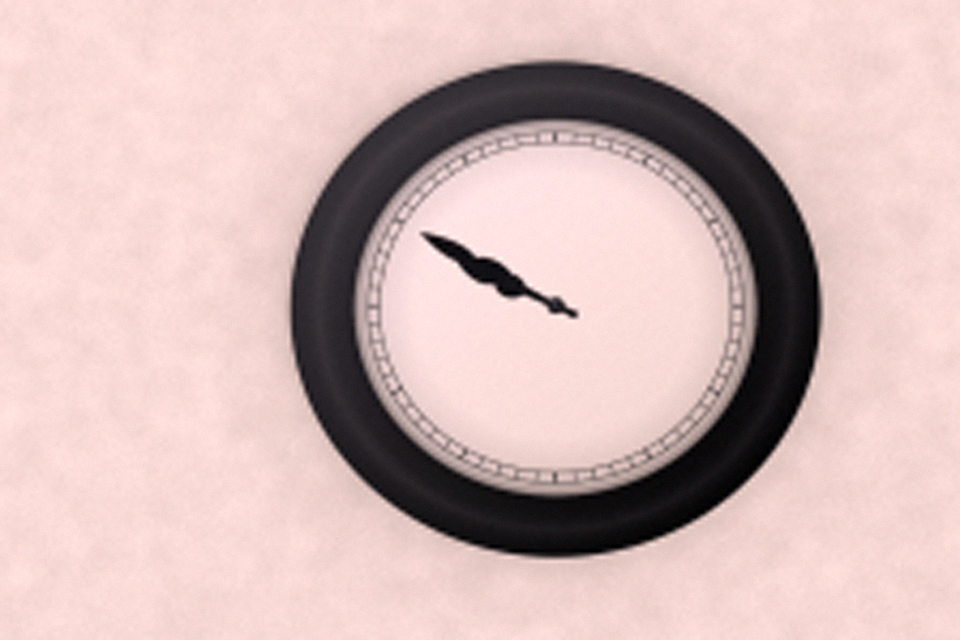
**9:50**
